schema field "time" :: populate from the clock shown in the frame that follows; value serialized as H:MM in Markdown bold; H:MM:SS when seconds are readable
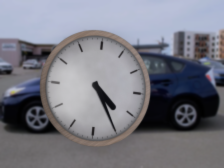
**4:25**
